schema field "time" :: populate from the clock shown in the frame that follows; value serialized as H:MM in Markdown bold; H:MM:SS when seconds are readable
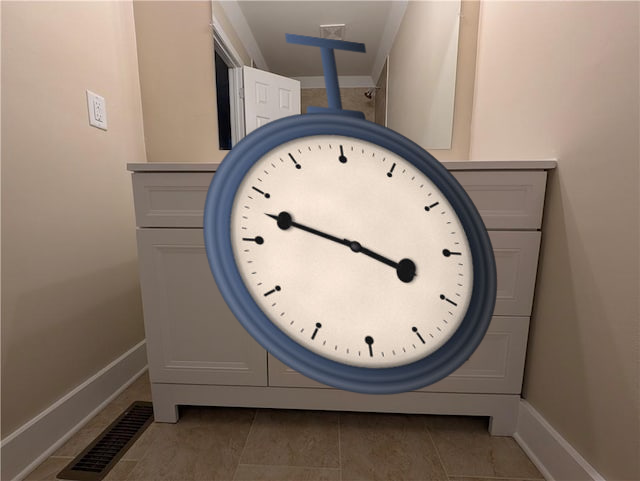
**3:48**
